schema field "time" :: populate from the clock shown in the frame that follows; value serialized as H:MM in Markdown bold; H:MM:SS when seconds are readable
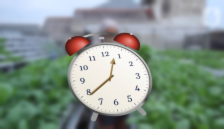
**12:39**
